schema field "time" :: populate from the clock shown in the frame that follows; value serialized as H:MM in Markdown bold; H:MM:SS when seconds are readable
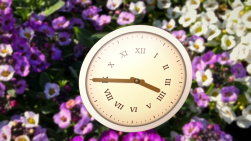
**3:45**
